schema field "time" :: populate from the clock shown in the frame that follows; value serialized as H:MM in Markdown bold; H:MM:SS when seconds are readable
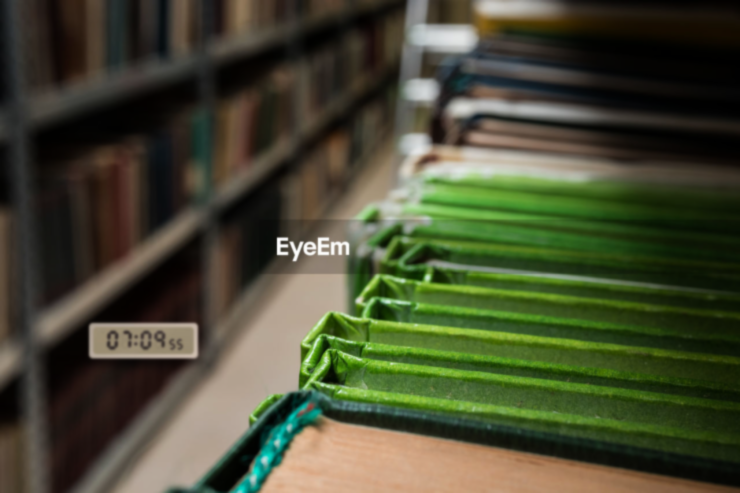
**7:09**
